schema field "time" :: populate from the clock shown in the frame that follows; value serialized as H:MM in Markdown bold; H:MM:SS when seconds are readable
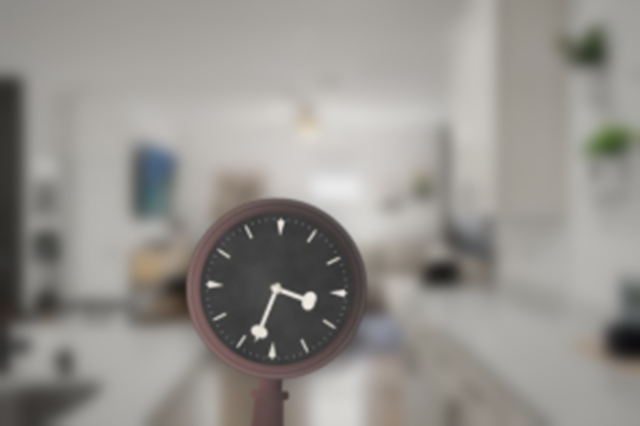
**3:33**
